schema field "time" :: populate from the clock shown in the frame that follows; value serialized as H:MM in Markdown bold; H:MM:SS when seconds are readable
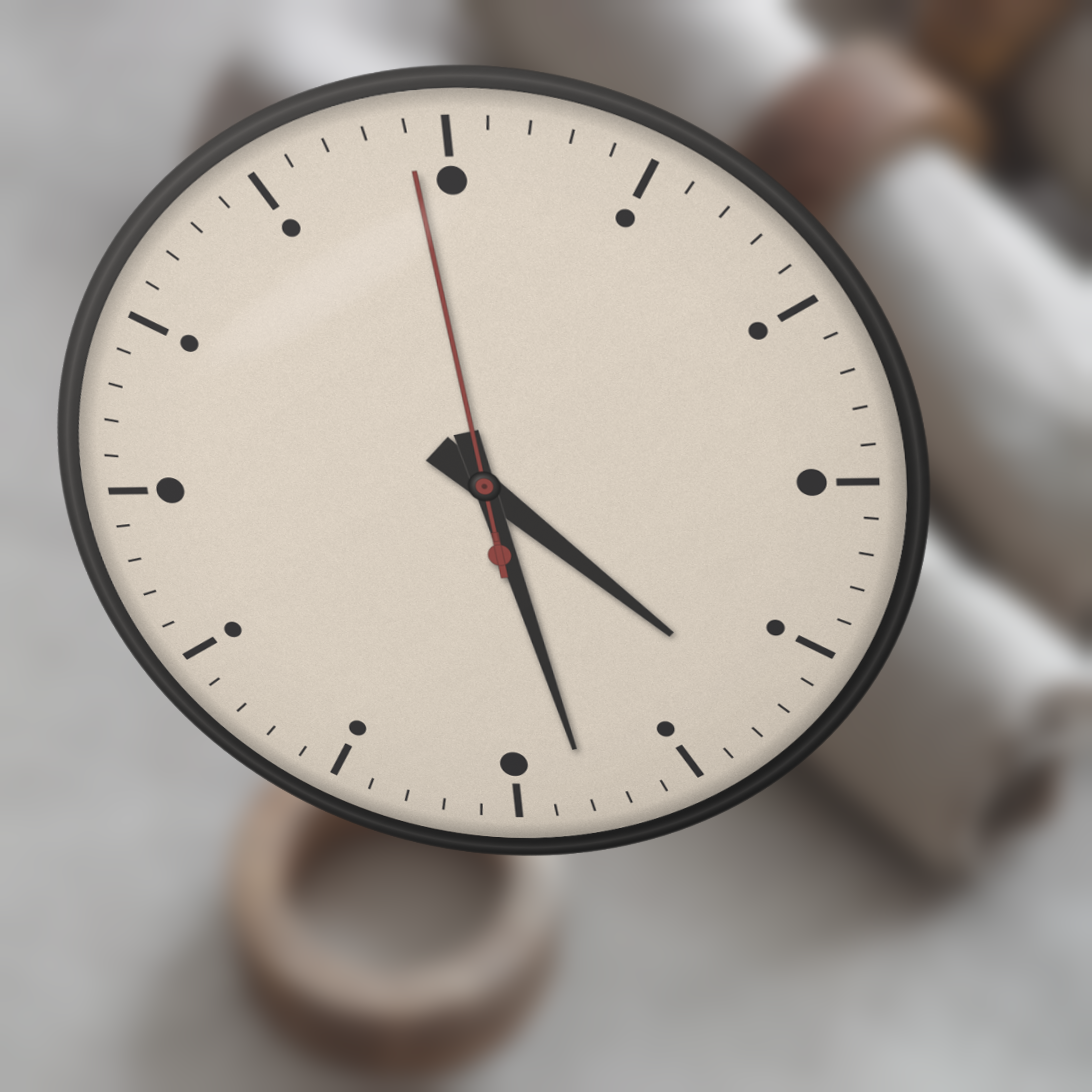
**4:27:59**
